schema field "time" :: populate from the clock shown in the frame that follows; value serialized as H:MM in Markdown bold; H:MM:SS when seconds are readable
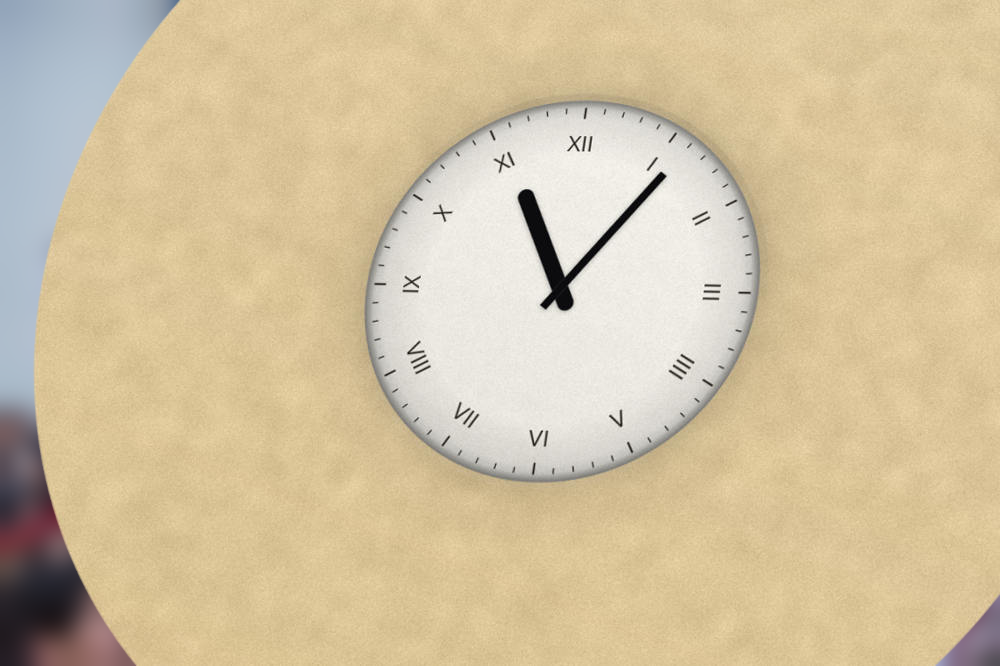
**11:06**
